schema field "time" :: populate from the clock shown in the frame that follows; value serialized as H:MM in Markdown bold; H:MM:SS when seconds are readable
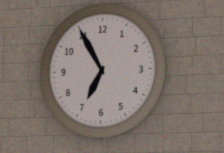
**6:55**
